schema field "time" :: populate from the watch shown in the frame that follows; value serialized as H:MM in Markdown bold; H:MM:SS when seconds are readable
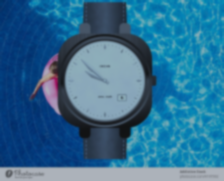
**9:52**
